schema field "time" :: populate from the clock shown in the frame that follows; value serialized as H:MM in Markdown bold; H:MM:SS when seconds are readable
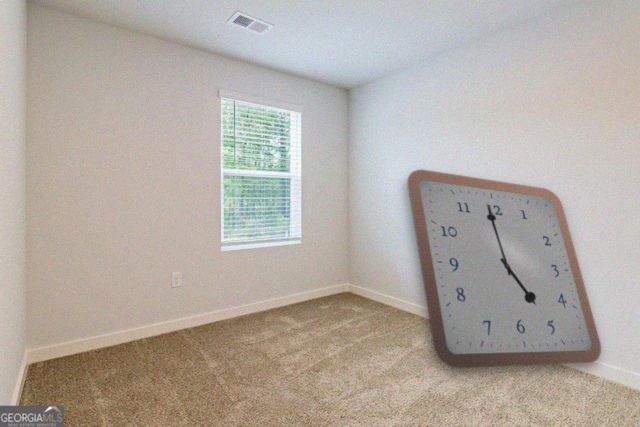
**4:59**
